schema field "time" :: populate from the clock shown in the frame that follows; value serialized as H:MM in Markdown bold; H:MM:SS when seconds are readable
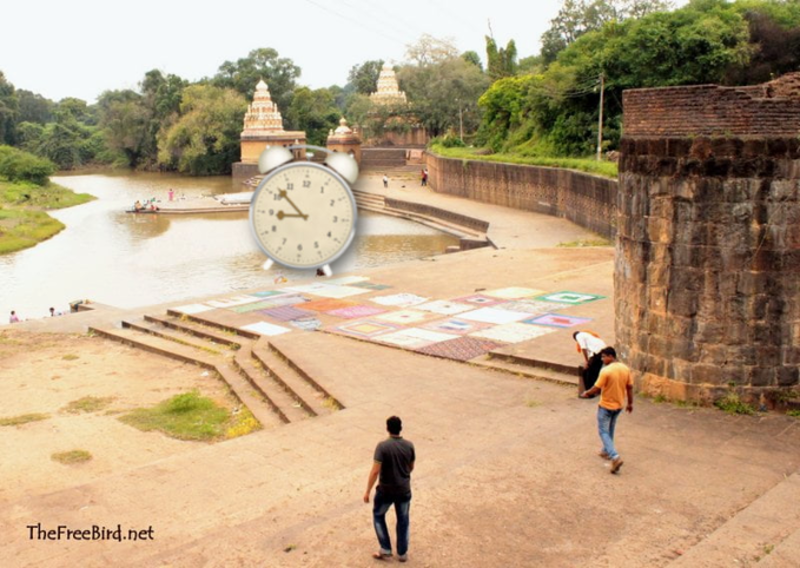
**8:52**
